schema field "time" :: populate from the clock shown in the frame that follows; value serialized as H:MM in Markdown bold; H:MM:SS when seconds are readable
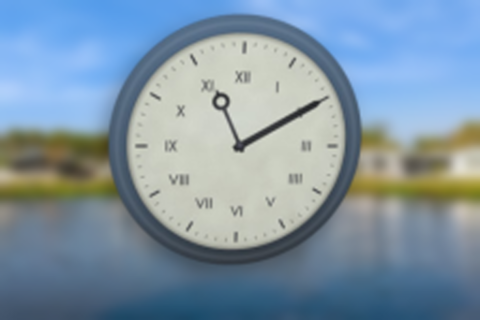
**11:10**
